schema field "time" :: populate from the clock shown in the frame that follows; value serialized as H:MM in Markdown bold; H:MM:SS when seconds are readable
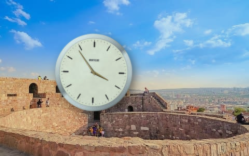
**3:54**
